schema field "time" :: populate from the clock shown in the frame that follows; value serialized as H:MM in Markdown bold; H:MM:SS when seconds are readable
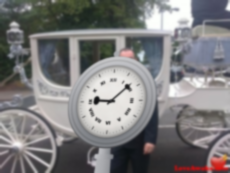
**9:08**
